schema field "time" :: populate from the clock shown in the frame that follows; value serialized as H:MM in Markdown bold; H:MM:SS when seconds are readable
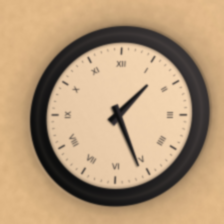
**1:26**
